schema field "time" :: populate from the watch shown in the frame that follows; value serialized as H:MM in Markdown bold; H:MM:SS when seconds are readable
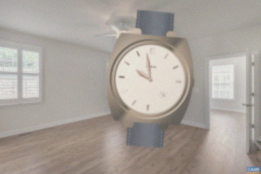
**9:58**
